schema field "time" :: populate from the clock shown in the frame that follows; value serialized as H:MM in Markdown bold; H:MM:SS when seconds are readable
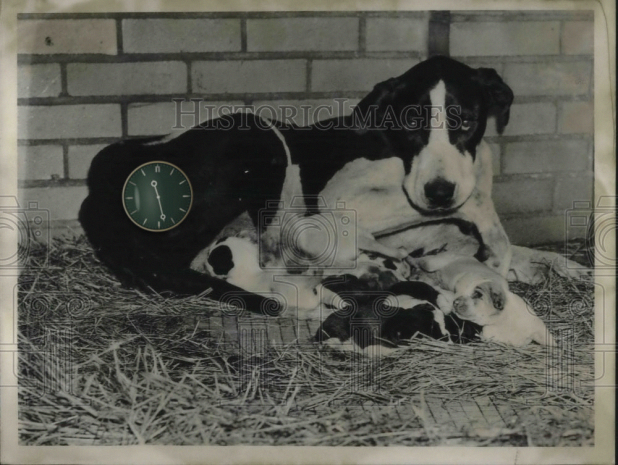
**11:28**
